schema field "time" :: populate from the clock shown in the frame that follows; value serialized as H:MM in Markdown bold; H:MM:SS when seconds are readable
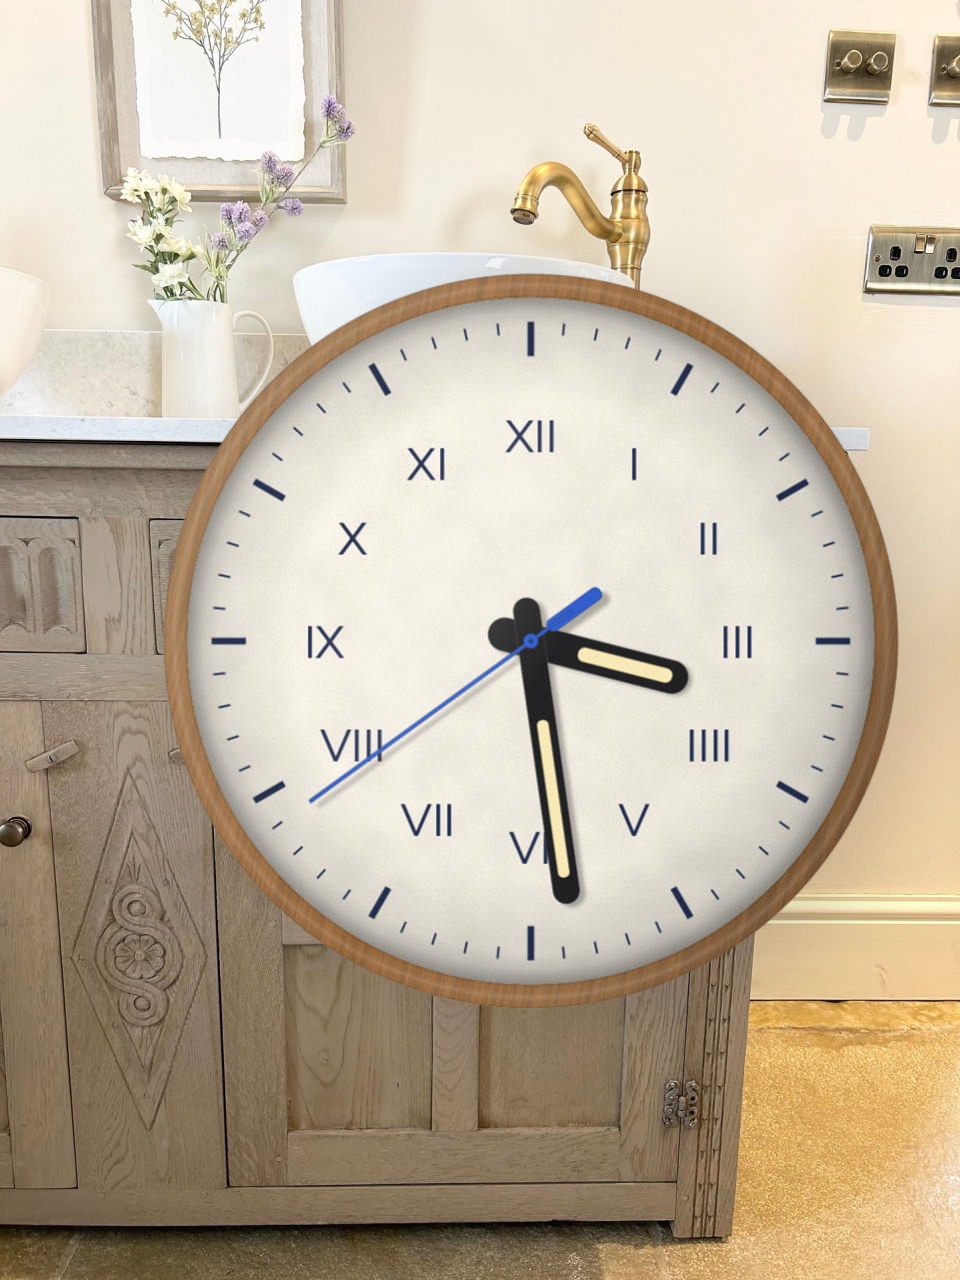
**3:28:39**
